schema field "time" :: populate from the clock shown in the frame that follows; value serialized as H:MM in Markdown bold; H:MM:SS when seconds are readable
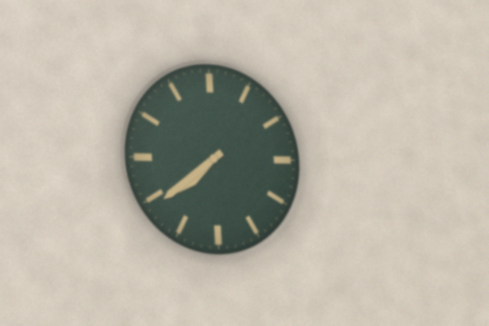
**7:39**
